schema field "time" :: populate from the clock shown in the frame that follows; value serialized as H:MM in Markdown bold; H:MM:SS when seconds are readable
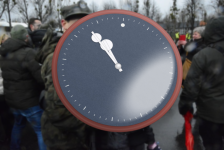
**10:53**
